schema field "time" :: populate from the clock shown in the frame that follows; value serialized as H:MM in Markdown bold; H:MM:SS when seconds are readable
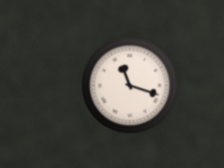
**11:18**
